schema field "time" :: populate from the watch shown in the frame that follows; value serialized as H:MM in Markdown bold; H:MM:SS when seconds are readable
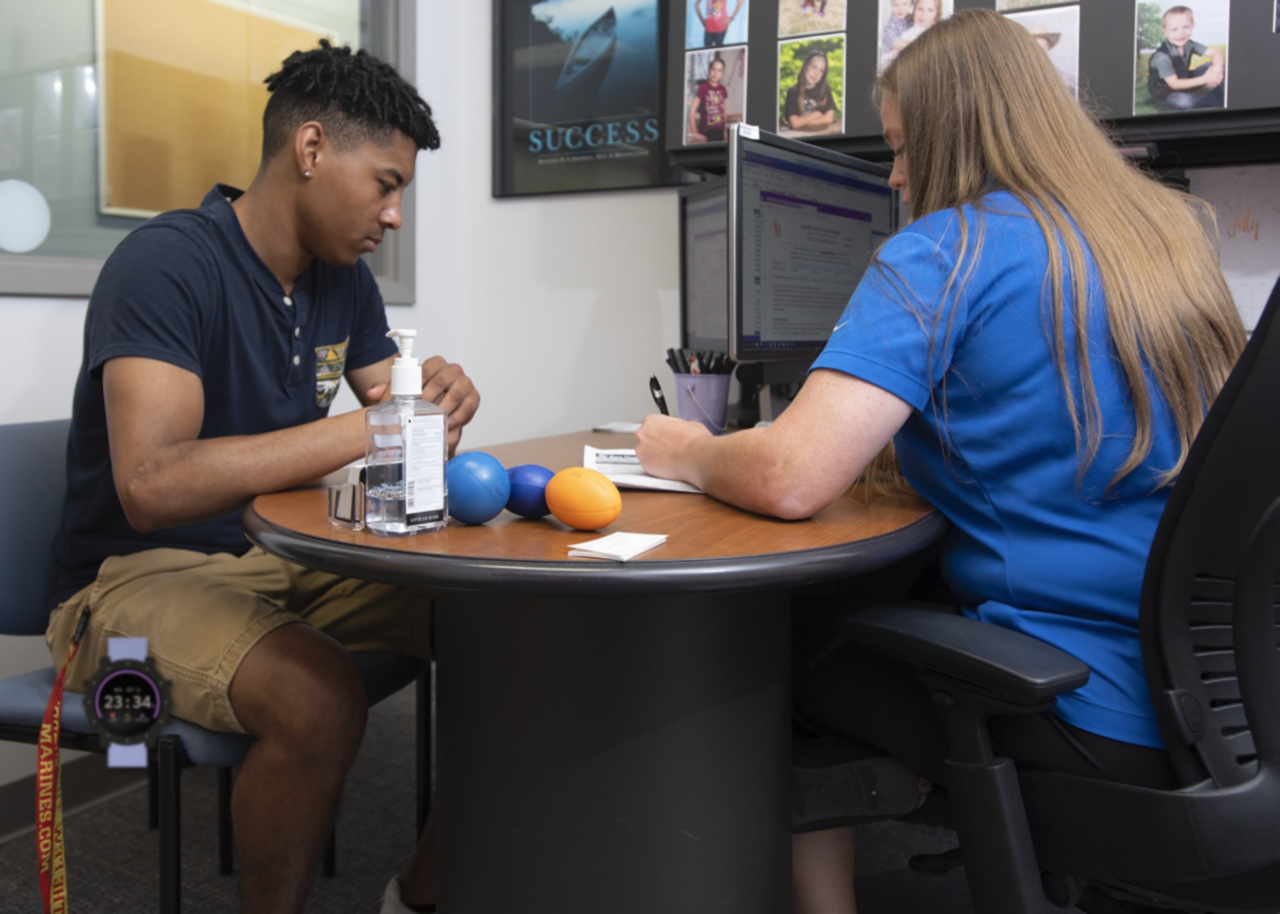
**23:34**
